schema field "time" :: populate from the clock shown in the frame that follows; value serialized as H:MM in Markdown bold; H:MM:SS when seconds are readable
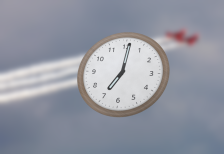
**7:01**
